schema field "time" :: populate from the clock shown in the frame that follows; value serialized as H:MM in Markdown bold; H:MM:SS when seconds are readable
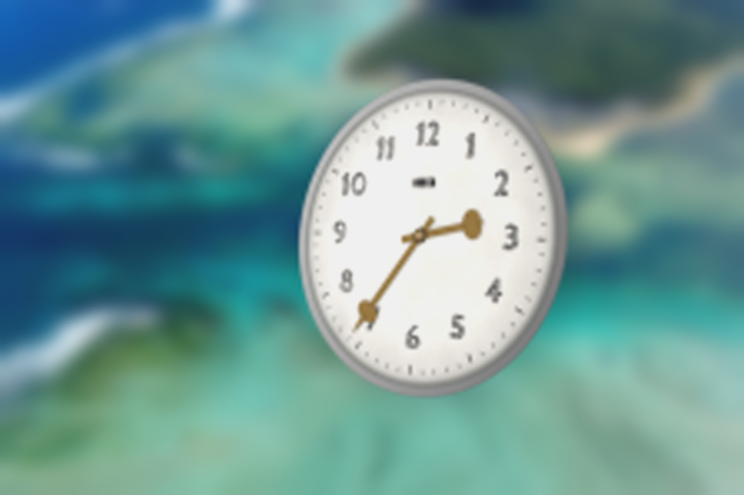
**2:36**
